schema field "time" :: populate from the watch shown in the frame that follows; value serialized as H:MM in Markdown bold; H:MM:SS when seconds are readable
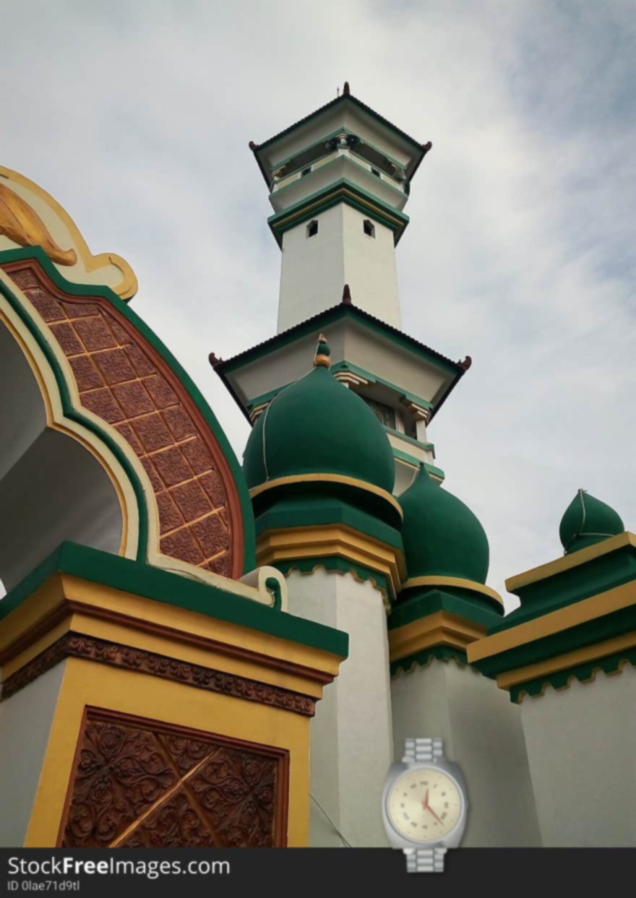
**12:23**
